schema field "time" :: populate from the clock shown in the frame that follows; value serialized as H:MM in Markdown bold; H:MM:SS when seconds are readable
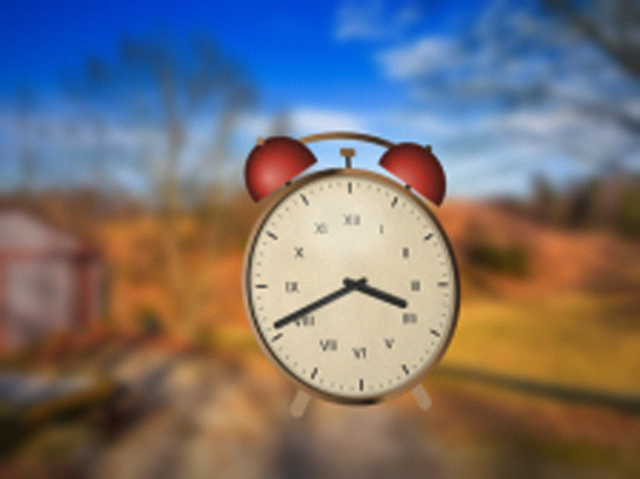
**3:41**
